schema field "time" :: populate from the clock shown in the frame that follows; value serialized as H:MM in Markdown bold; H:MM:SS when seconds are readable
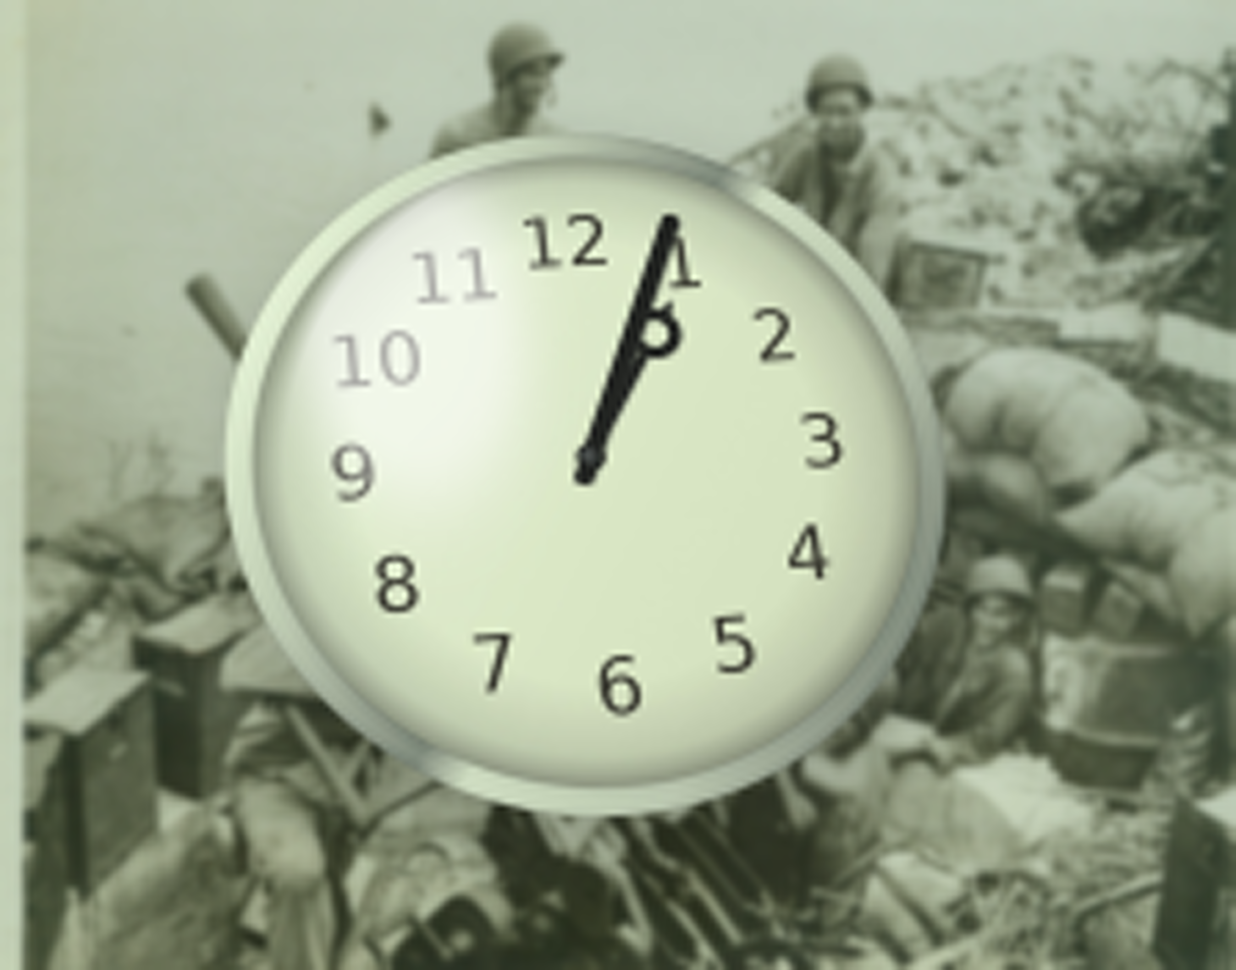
**1:04**
